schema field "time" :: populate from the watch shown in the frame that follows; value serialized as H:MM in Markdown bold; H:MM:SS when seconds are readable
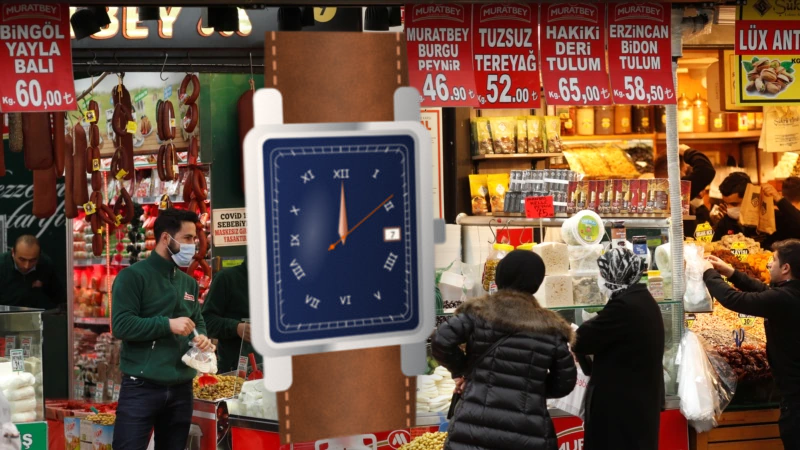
**12:00:09**
